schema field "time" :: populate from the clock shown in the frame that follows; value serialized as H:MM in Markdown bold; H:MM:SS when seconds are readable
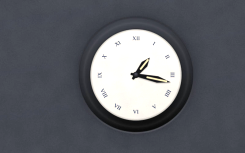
**1:17**
